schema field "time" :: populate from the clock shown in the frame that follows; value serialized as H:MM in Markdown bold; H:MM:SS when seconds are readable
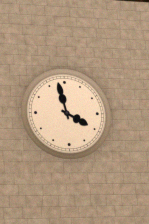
**3:58**
